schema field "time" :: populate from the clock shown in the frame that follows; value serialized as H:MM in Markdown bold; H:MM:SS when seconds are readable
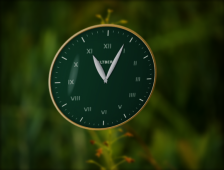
**11:04**
